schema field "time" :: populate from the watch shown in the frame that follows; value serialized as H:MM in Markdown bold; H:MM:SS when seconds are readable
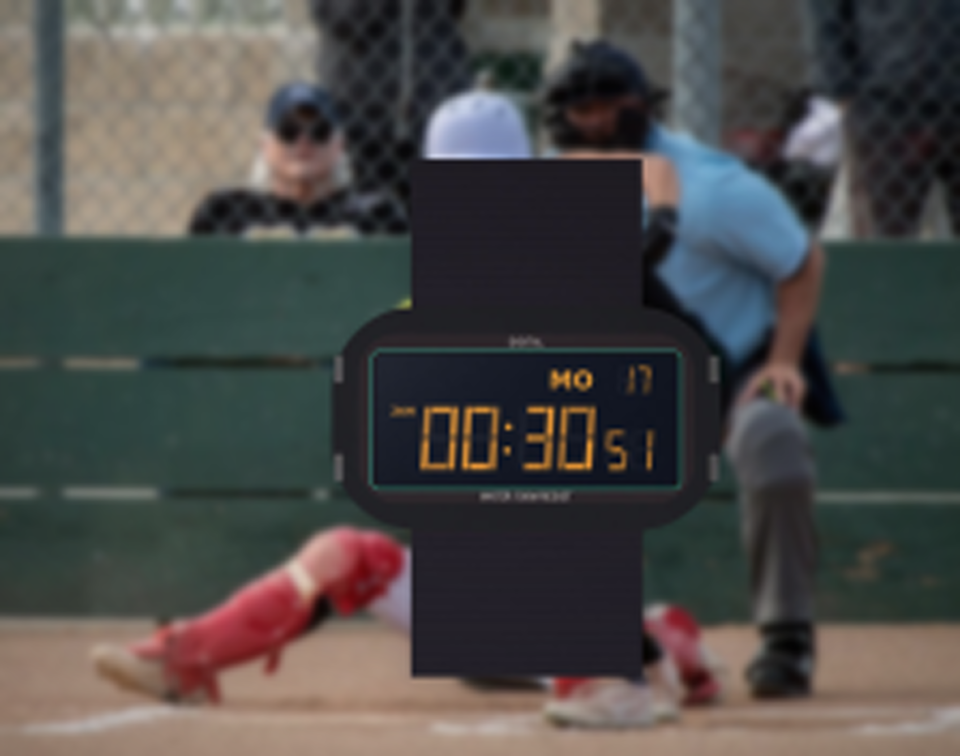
**0:30:51**
